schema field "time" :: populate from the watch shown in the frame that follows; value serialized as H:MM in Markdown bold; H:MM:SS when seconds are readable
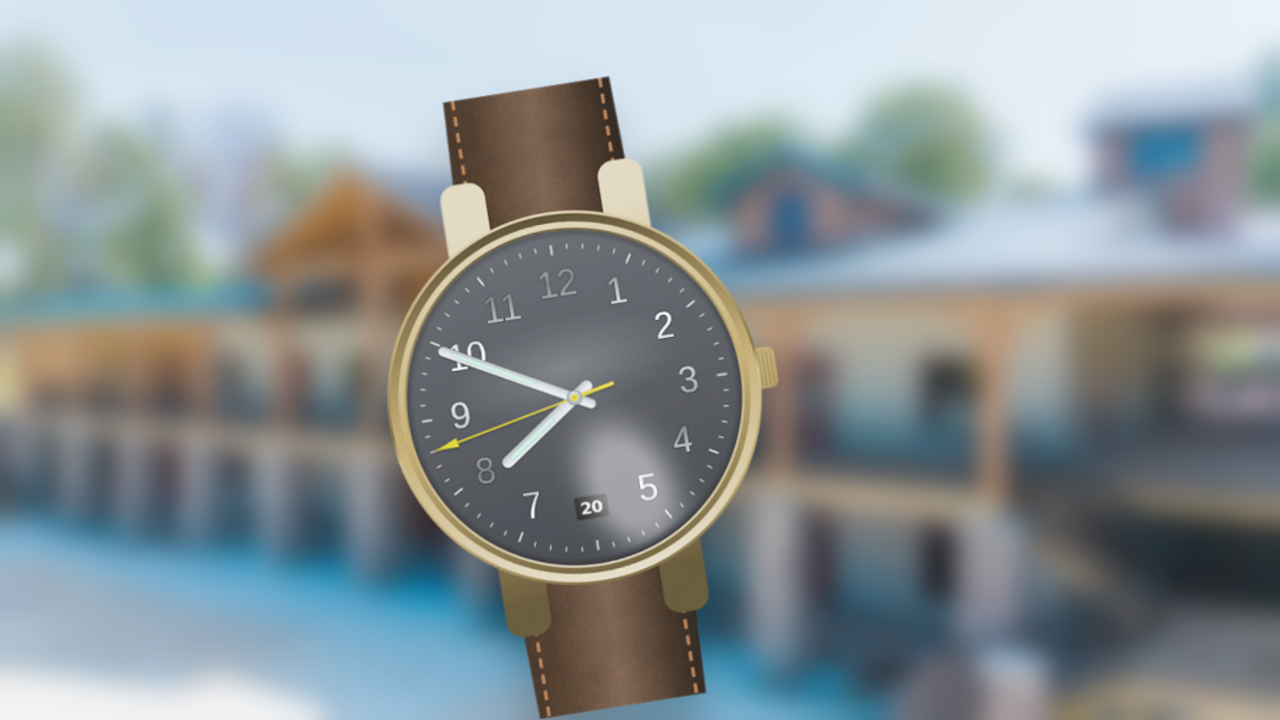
**7:49:43**
